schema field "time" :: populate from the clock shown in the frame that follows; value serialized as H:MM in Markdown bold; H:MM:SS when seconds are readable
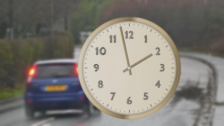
**1:58**
